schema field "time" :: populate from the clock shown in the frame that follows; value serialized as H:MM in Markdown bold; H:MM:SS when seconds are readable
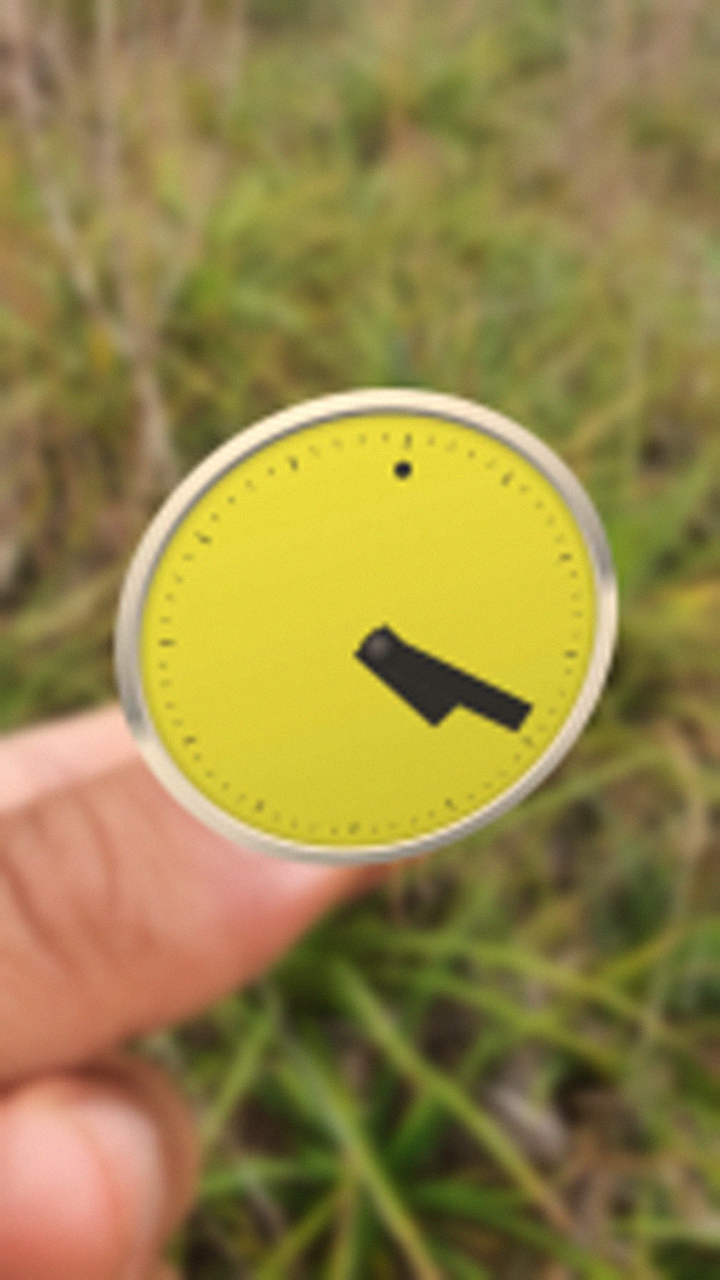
**4:19**
